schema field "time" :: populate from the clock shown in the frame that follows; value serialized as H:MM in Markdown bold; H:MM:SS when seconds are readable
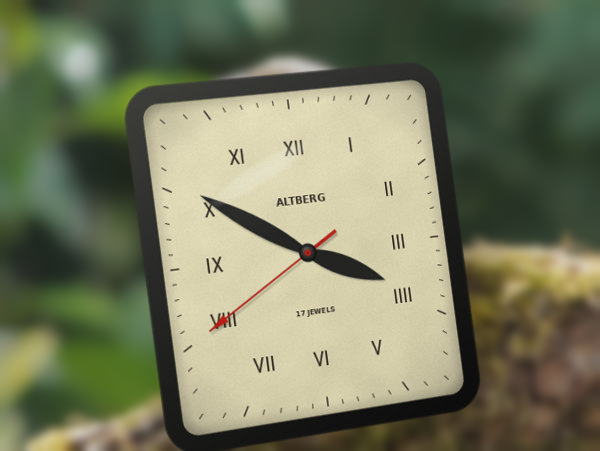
**3:50:40**
